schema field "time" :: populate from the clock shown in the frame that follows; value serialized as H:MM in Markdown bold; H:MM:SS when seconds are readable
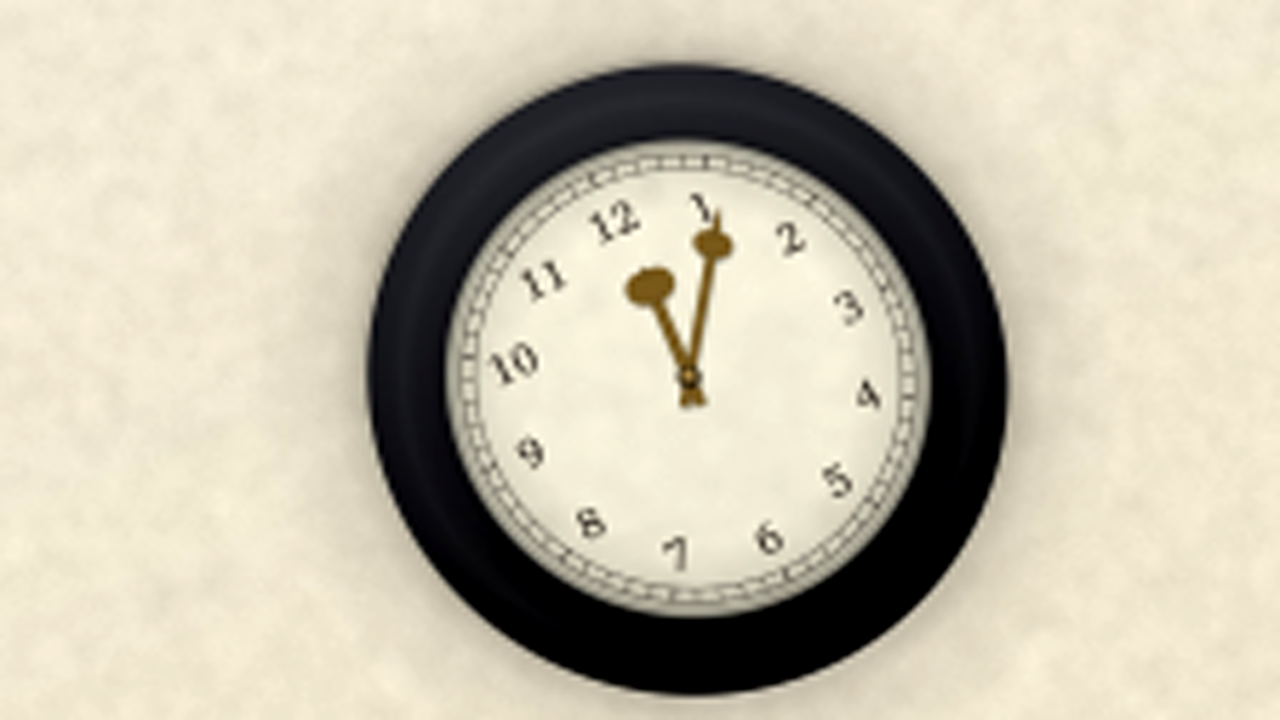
**12:06**
